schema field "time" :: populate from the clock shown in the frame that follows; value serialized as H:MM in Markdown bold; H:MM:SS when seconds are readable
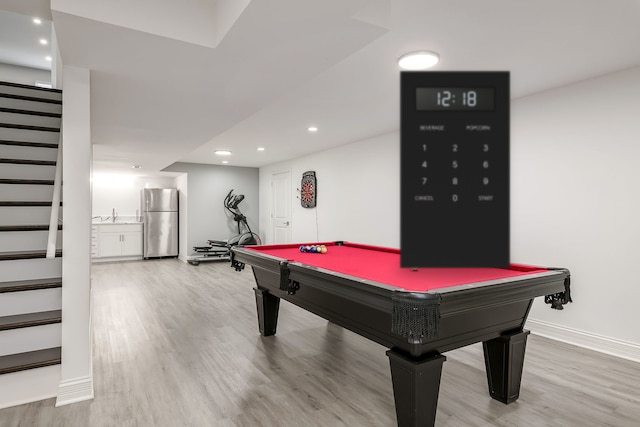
**12:18**
